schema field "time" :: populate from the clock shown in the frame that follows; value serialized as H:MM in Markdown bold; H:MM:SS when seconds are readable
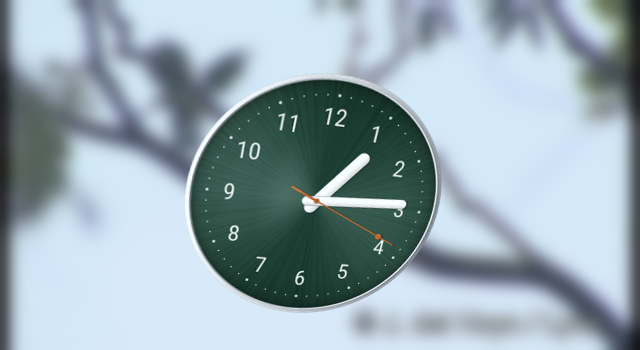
**1:14:19**
